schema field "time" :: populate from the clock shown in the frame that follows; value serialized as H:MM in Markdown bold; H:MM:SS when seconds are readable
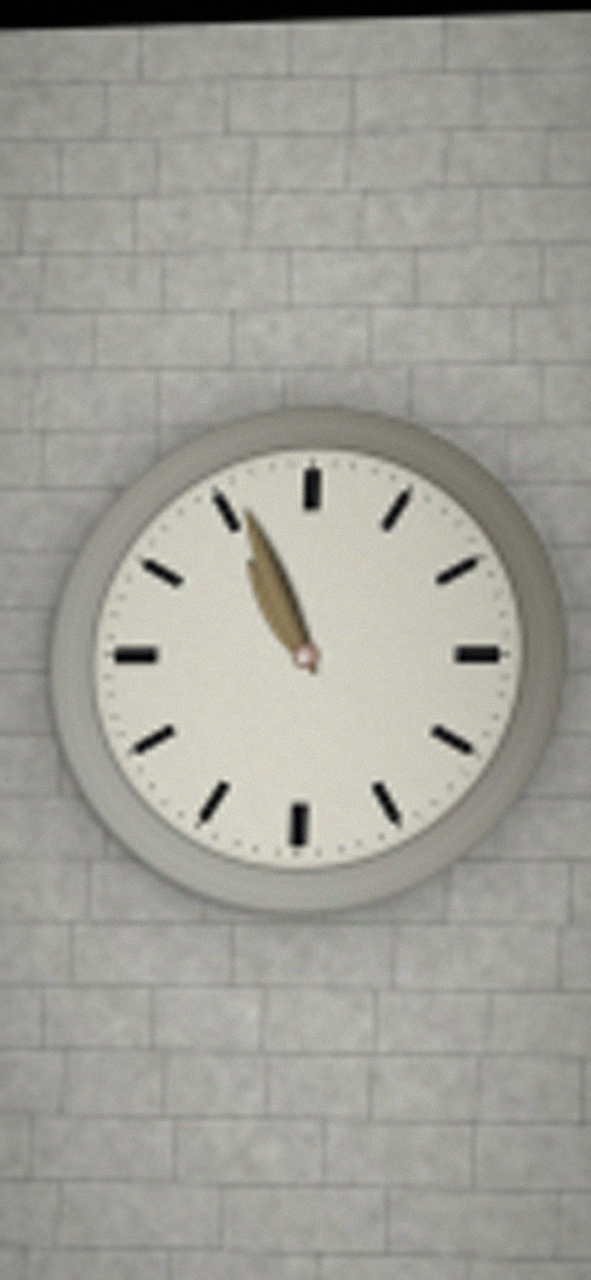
**10:56**
